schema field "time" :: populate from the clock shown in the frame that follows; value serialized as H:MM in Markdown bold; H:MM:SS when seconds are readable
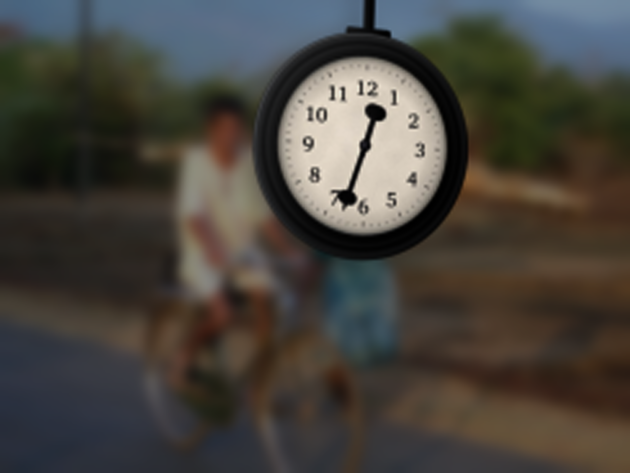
**12:33**
